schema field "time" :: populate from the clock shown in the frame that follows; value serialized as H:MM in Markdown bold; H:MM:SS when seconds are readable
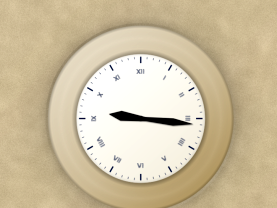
**9:16**
